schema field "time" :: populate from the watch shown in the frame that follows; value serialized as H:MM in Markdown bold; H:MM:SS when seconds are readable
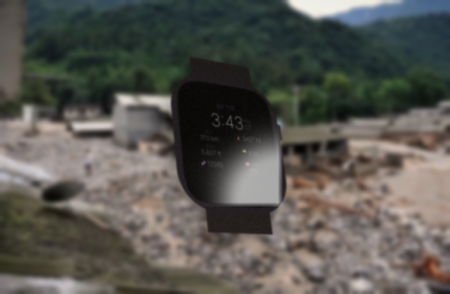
**3:43**
